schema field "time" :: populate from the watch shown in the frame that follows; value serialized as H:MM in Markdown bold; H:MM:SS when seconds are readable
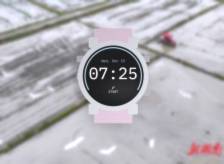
**7:25**
